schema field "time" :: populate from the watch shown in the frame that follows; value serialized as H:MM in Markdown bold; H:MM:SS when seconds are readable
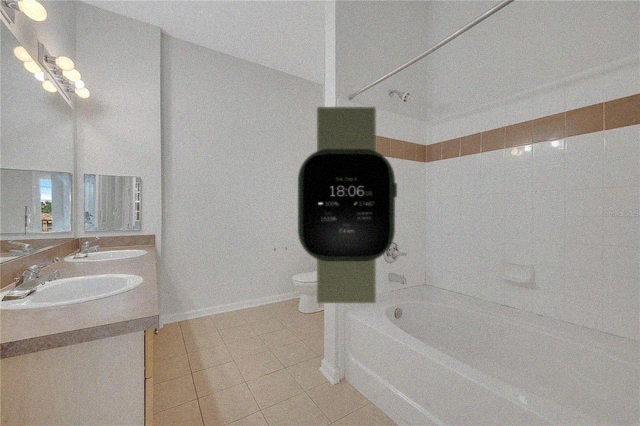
**18:06**
